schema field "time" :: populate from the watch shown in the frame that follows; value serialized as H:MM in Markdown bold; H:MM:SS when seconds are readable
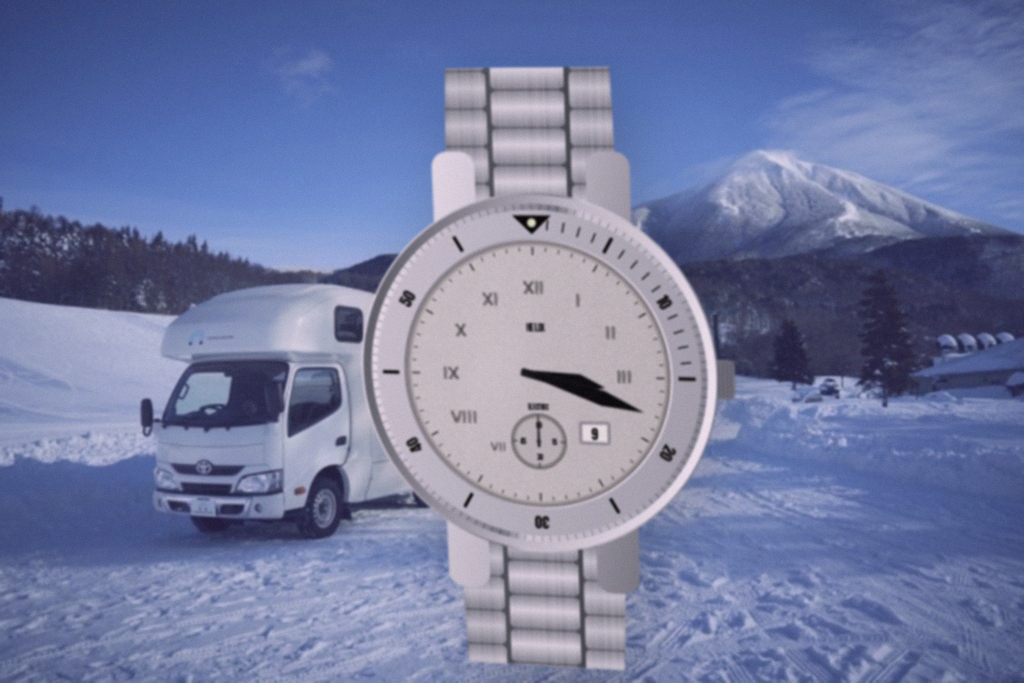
**3:18**
